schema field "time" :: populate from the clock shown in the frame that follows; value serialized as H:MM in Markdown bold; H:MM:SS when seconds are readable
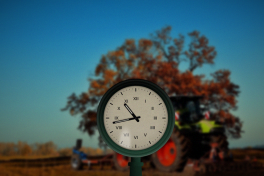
**10:43**
